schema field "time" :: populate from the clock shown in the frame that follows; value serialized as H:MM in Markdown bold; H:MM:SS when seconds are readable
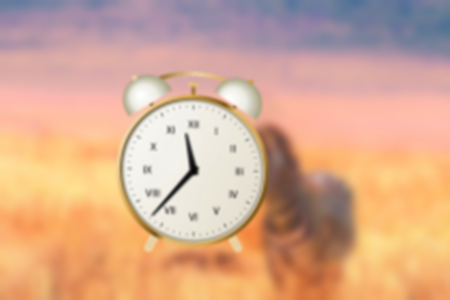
**11:37**
